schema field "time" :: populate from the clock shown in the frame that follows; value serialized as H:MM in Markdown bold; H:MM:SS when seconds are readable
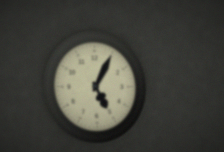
**5:05**
